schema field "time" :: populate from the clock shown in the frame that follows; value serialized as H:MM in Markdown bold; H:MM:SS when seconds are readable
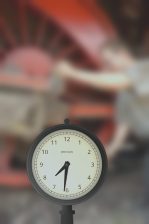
**7:31**
